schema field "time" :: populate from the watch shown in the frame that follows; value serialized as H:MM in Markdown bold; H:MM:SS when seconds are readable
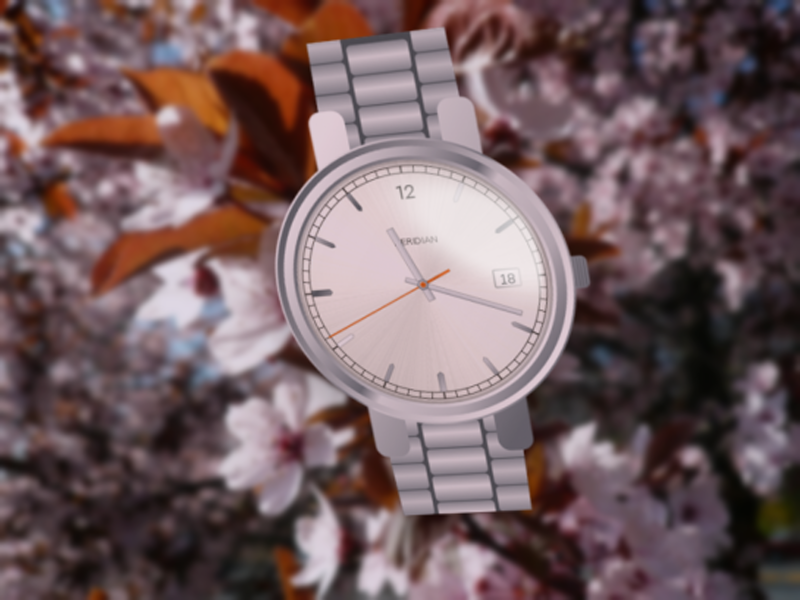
**11:18:41**
